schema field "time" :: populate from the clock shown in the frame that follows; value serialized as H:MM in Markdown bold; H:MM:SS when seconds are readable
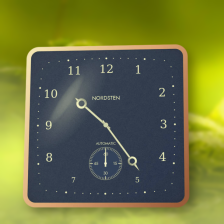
**10:24**
